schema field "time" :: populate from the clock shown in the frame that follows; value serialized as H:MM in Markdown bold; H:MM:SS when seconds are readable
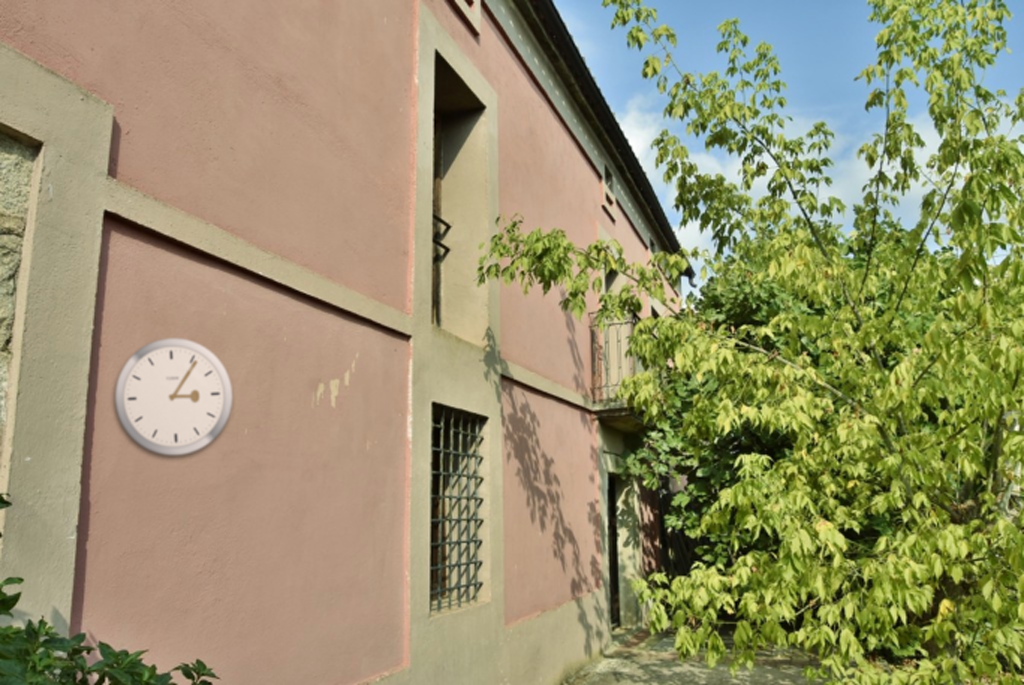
**3:06**
